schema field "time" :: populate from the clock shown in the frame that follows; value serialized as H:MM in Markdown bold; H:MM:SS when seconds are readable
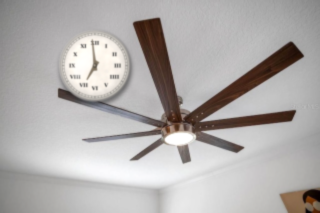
**6:59**
